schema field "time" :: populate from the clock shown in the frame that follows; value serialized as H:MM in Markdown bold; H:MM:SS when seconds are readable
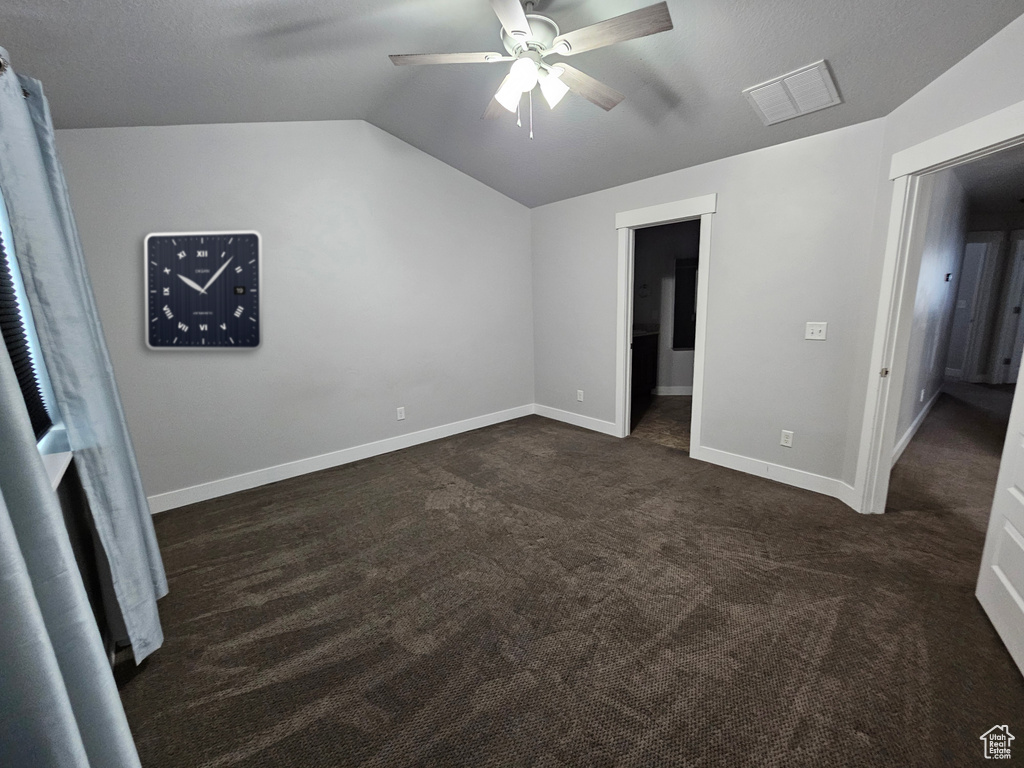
**10:07**
